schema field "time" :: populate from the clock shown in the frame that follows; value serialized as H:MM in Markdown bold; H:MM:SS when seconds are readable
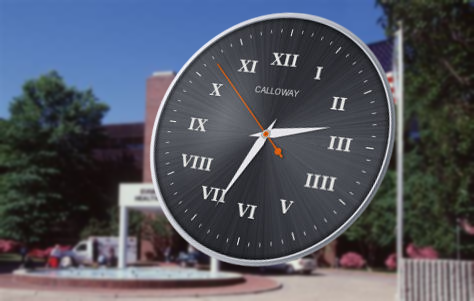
**2:33:52**
